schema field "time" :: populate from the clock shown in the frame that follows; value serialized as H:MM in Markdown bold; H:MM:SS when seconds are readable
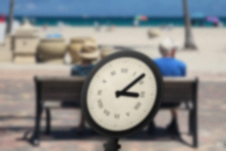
**3:08**
